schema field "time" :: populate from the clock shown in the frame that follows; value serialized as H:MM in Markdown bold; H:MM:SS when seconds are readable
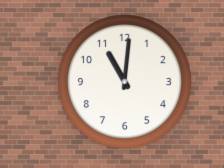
**11:01**
